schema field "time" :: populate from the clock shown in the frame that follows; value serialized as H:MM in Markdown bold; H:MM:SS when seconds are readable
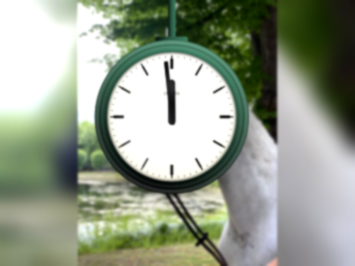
**11:59**
